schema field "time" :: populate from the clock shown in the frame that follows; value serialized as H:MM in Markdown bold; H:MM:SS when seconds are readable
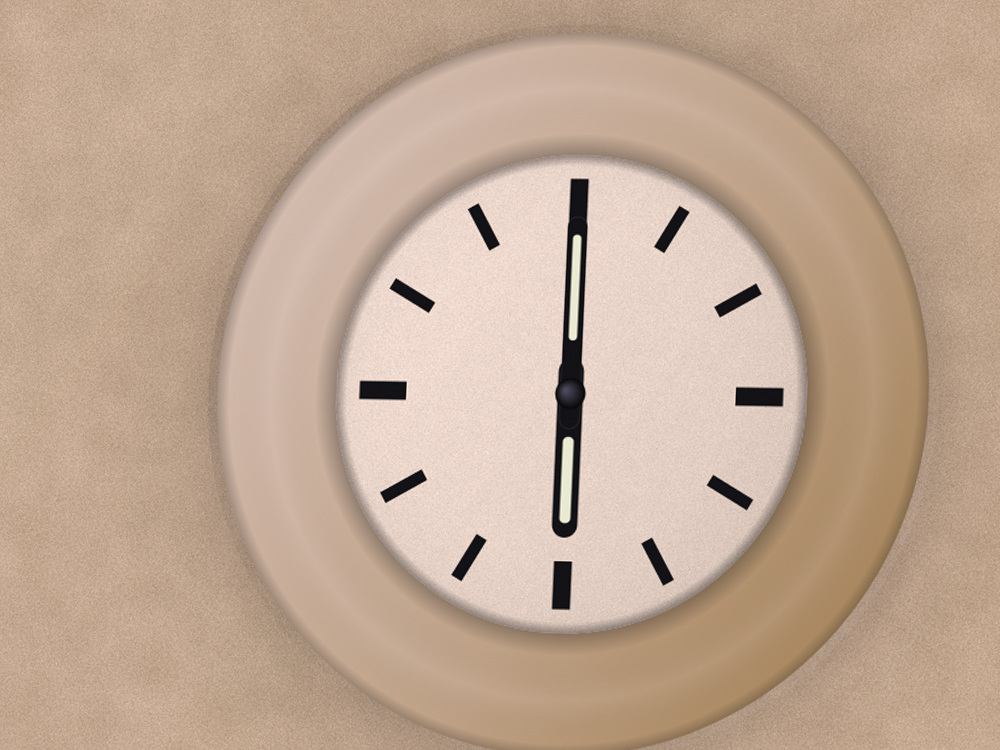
**6:00**
